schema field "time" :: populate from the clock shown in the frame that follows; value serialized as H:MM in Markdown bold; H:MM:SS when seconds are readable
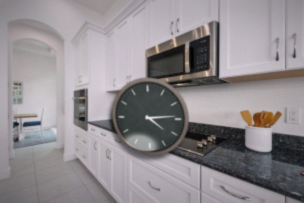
**4:14**
